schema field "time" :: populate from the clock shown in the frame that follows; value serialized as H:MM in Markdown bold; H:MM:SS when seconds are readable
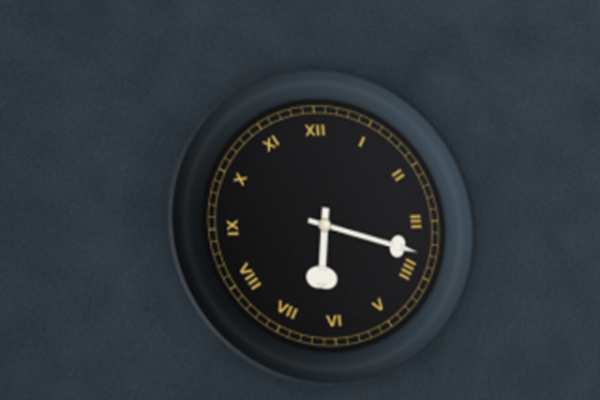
**6:18**
